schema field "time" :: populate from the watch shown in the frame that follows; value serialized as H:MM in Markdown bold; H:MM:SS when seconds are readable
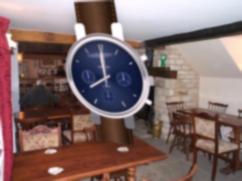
**8:00**
